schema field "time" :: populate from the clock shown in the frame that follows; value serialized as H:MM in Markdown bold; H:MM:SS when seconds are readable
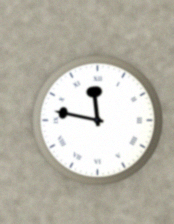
**11:47**
